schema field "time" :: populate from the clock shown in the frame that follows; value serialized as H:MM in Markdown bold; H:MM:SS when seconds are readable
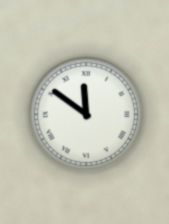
**11:51**
